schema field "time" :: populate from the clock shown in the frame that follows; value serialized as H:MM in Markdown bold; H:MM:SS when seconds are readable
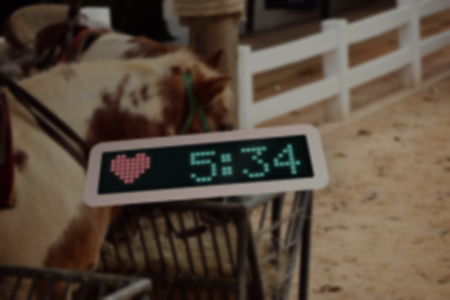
**5:34**
